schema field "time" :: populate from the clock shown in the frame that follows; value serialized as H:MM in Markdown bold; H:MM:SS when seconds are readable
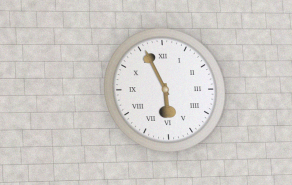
**5:56**
